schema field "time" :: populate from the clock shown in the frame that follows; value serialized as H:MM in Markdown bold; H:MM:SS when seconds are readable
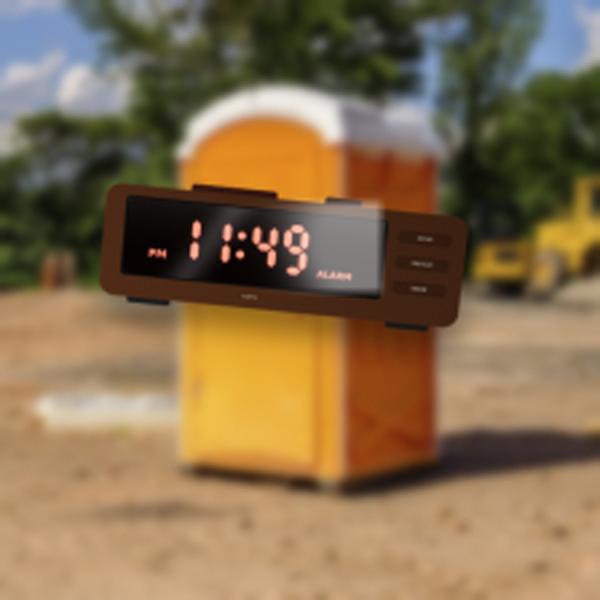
**11:49**
